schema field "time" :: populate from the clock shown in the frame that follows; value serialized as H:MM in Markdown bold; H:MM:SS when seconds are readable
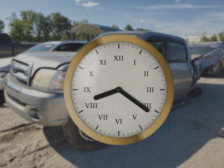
**8:21**
